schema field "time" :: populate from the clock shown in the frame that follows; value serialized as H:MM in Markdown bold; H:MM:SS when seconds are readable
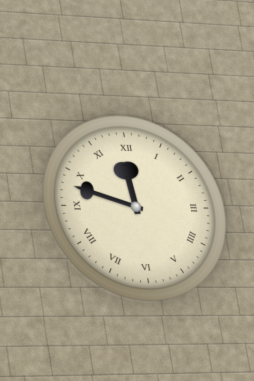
**11:48**
